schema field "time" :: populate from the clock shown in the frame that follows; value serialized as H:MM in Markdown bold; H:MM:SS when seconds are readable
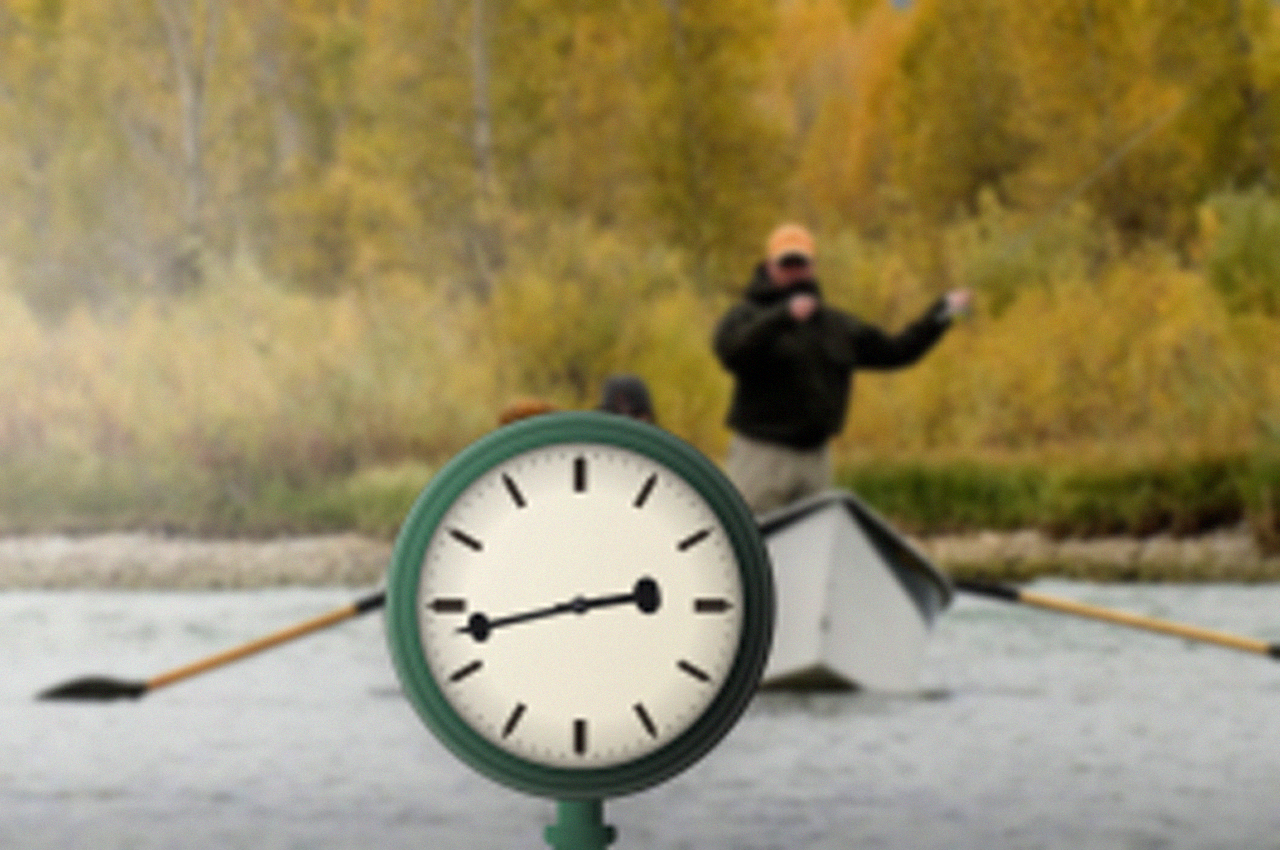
**2:43**
